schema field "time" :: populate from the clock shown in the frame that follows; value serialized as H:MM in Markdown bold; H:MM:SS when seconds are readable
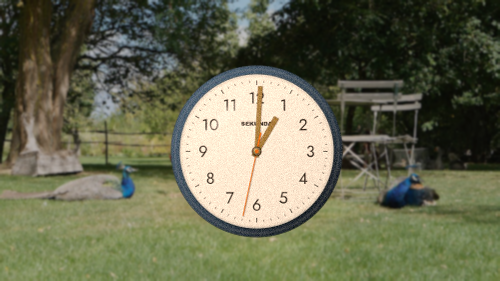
**1:00:32**
